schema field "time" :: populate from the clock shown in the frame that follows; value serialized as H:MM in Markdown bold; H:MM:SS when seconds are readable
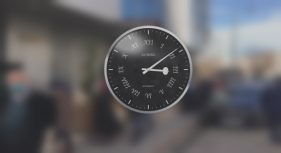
**3:09**
